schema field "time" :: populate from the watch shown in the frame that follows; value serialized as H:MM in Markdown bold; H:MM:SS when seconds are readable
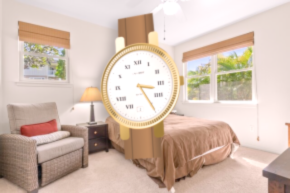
**3:25**
